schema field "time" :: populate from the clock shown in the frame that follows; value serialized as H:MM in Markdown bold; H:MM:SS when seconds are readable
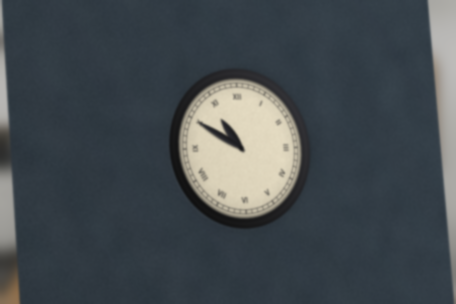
**10:50**
